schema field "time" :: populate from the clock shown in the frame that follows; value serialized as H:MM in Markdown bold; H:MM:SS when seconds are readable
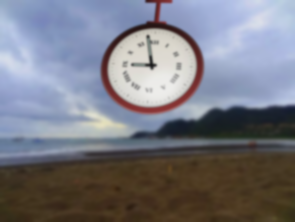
**8:58**
